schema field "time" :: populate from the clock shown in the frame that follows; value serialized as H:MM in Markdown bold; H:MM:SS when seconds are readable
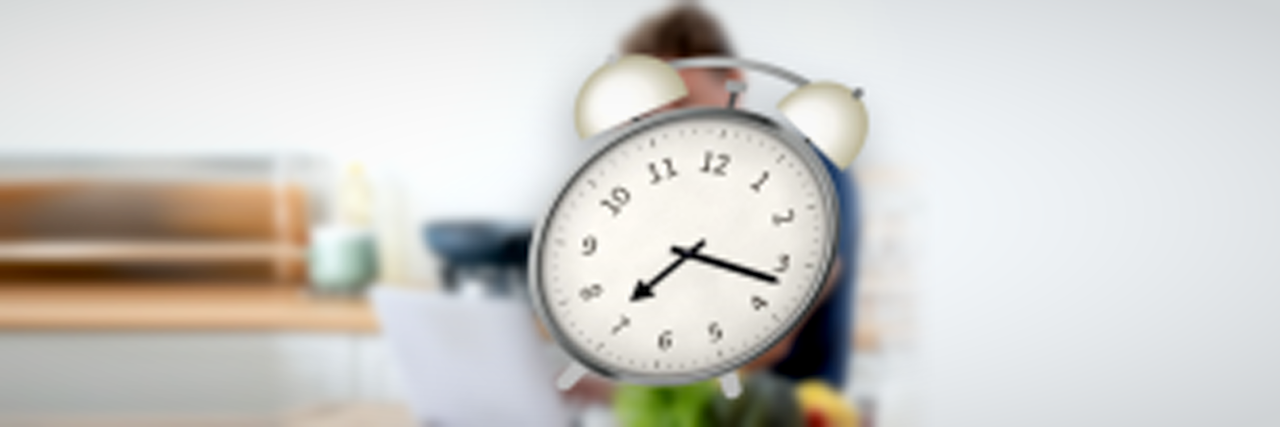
**7:17**
